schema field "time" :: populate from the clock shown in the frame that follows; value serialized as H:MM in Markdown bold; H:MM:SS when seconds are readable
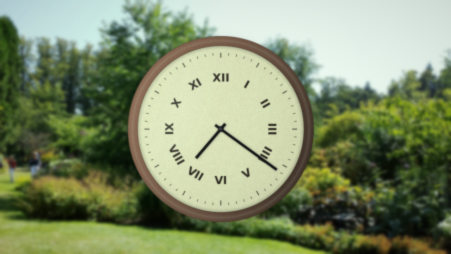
**7:21**
